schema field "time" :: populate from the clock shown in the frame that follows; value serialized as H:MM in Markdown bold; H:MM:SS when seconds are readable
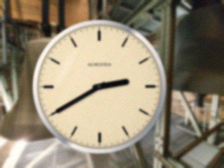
**2:40**
